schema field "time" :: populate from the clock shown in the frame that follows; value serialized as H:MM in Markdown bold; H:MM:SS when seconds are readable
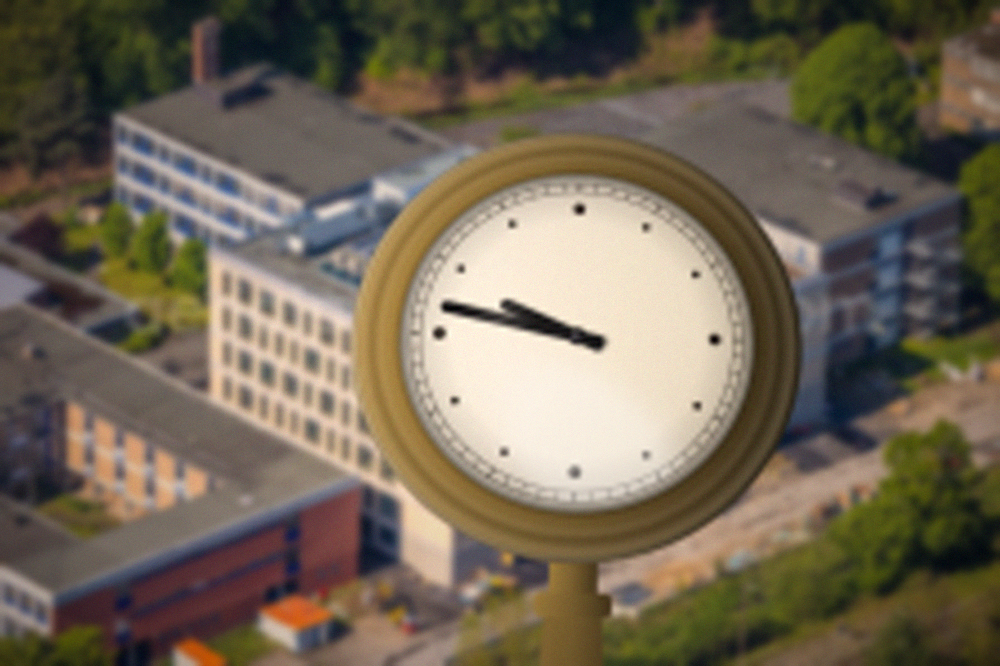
**9:47**
